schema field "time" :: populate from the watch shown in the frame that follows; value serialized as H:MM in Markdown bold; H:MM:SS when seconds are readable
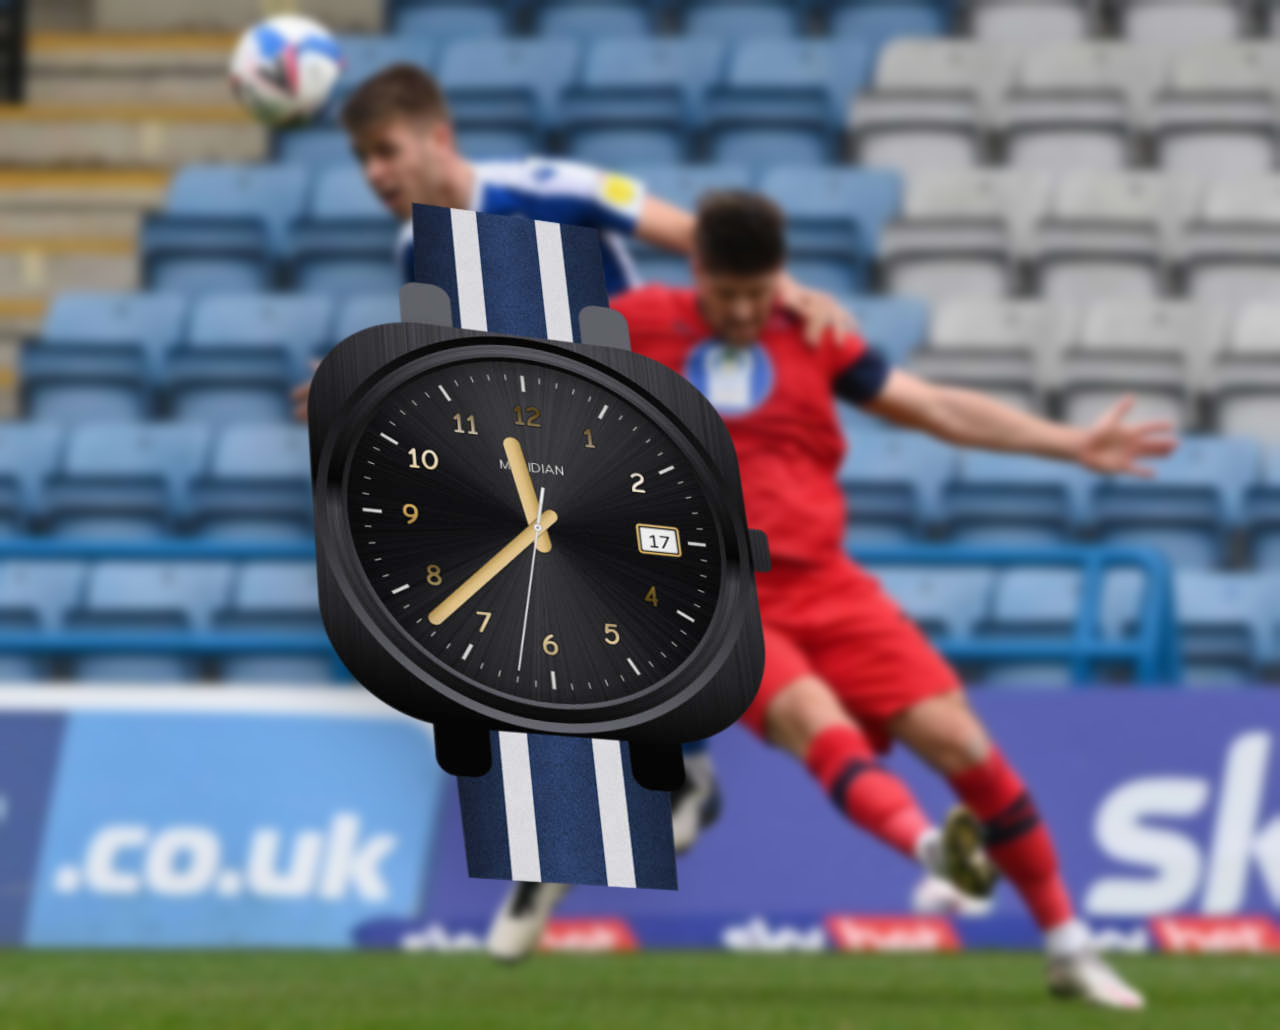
**11:37:32**
